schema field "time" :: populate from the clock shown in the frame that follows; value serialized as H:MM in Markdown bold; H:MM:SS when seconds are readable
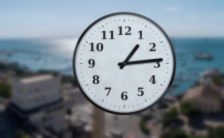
**1:14**
